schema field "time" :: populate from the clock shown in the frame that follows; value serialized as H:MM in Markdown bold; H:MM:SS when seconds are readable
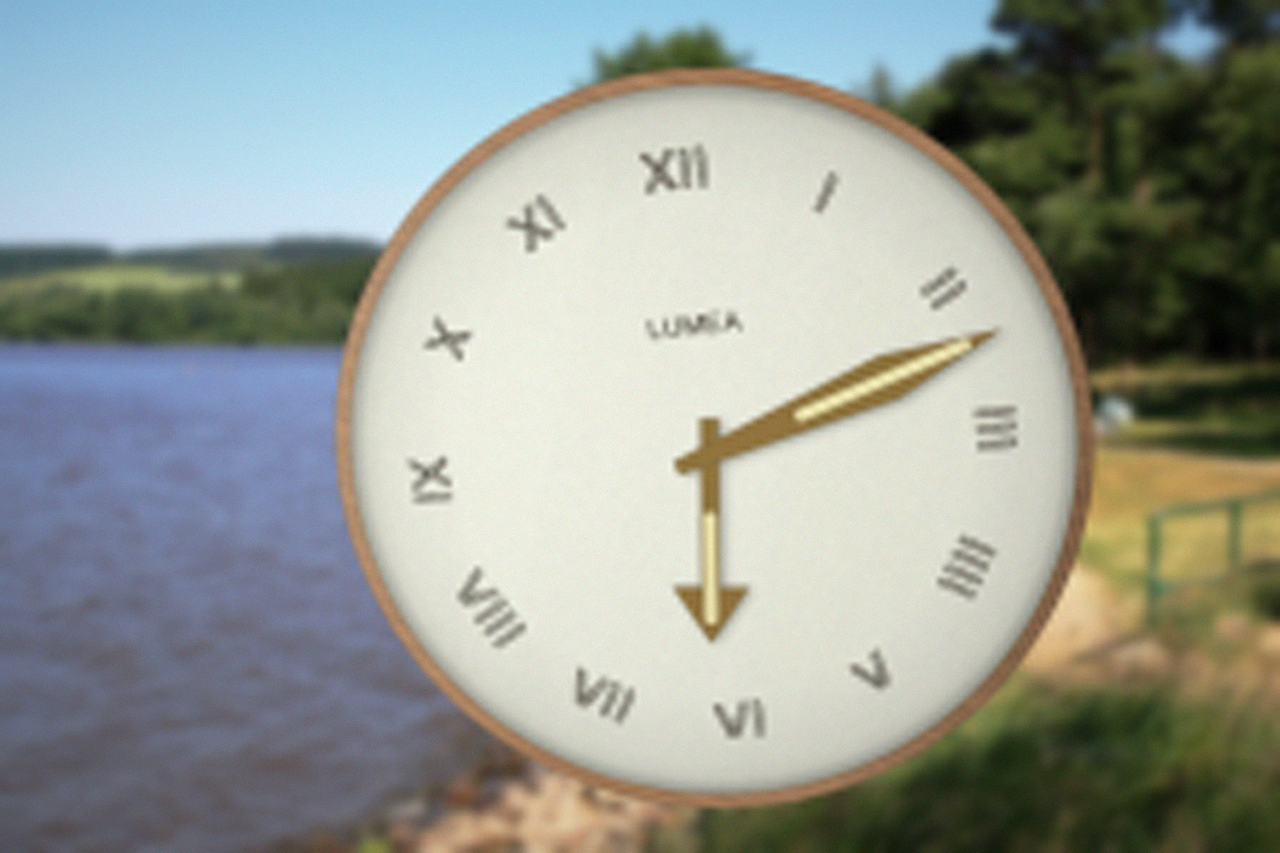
**6:12**
